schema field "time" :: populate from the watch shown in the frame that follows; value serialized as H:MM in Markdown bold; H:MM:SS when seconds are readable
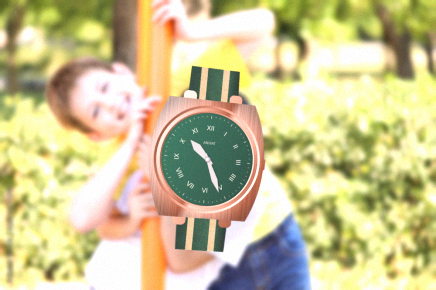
**10:26**
